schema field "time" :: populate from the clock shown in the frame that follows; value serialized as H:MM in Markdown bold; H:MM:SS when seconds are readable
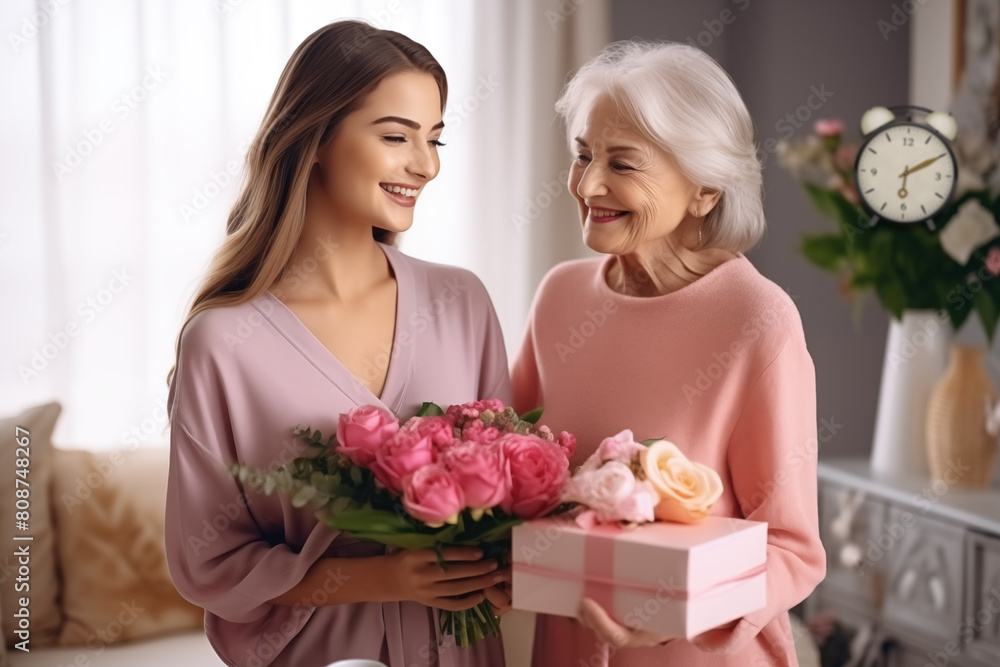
**6:10**
